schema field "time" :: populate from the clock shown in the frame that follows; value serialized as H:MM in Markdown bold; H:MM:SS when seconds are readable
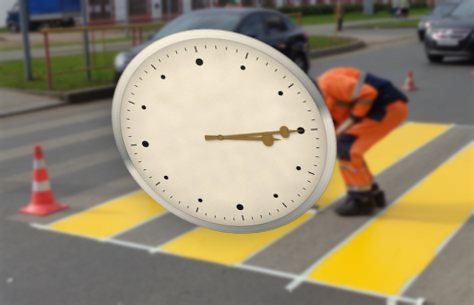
**3:15**
